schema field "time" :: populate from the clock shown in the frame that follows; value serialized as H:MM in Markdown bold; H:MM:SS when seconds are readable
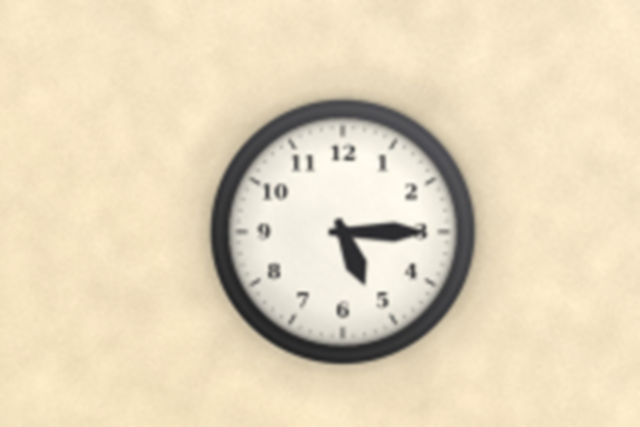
**5:15**
